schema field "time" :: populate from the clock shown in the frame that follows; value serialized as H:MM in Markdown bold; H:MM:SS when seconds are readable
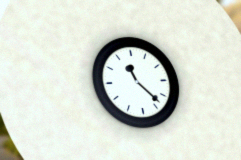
**11:23**
